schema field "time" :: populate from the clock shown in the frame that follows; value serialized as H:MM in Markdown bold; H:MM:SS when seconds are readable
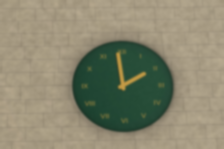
**1:59**
